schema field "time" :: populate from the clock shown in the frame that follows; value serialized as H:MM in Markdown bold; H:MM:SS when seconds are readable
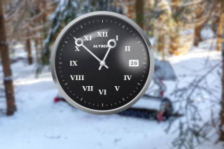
**12:52**
